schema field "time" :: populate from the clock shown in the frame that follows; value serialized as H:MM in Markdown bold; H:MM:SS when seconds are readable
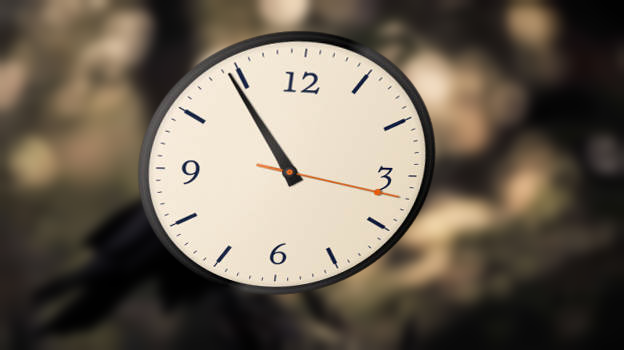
**10:54:17**
